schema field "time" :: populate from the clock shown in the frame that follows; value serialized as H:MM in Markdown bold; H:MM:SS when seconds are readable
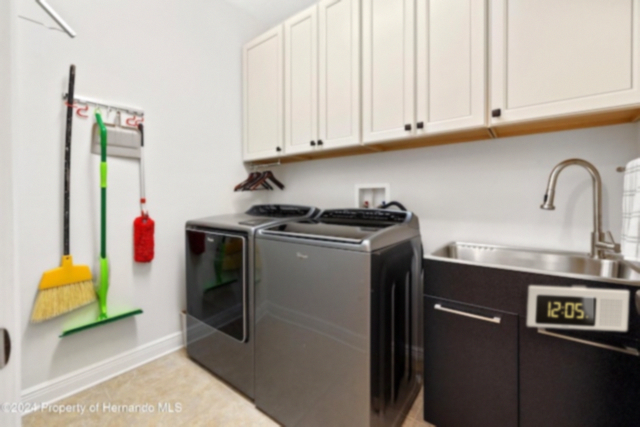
**12:05**
